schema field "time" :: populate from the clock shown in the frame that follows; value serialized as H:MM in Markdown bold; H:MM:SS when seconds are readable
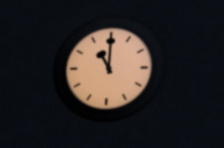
**11:00**
